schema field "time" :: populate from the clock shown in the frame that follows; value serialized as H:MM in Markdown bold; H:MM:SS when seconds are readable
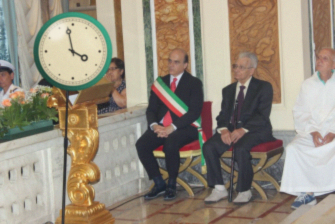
**3:58**
